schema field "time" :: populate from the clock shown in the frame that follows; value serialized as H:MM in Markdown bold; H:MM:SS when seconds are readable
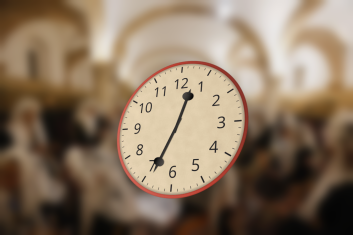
**12:34**
